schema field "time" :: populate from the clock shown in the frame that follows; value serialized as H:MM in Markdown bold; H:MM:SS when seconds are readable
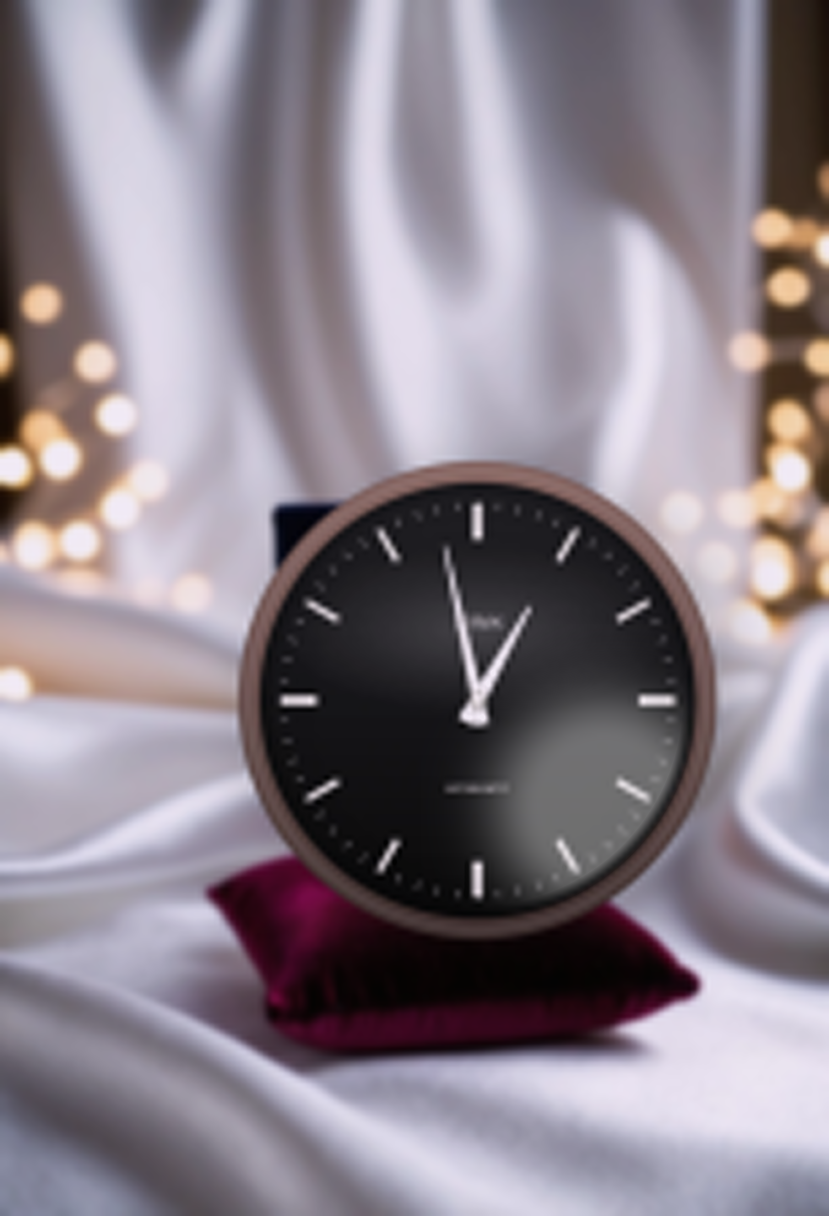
**12:58**
